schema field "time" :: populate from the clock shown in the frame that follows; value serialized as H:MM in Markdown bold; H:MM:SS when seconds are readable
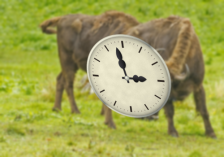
**2:58**
